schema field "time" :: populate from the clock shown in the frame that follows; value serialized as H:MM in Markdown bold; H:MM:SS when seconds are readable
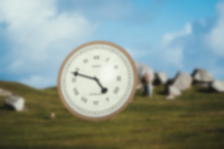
**4:48**
